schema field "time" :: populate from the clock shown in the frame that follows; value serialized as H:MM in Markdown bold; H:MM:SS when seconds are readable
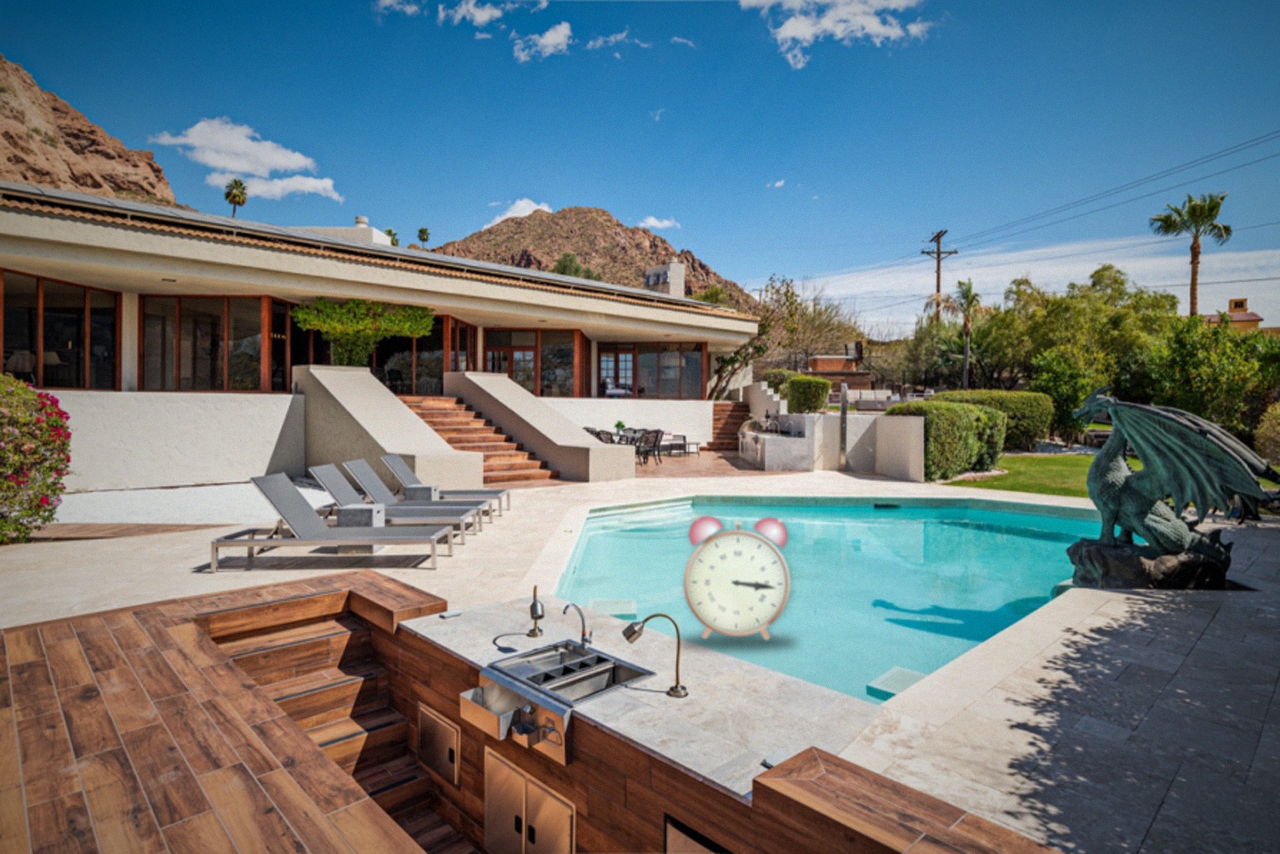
**3:16**
